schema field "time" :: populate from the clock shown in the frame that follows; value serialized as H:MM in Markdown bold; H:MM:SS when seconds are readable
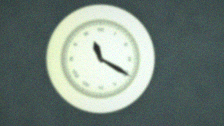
**11:20**
